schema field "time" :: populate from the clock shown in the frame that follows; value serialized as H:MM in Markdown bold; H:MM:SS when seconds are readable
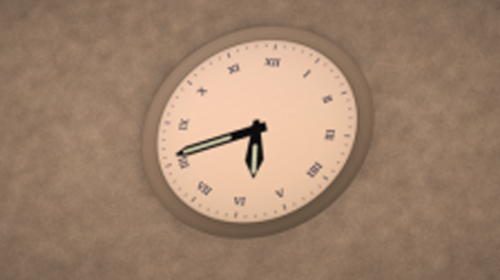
**5:41**
